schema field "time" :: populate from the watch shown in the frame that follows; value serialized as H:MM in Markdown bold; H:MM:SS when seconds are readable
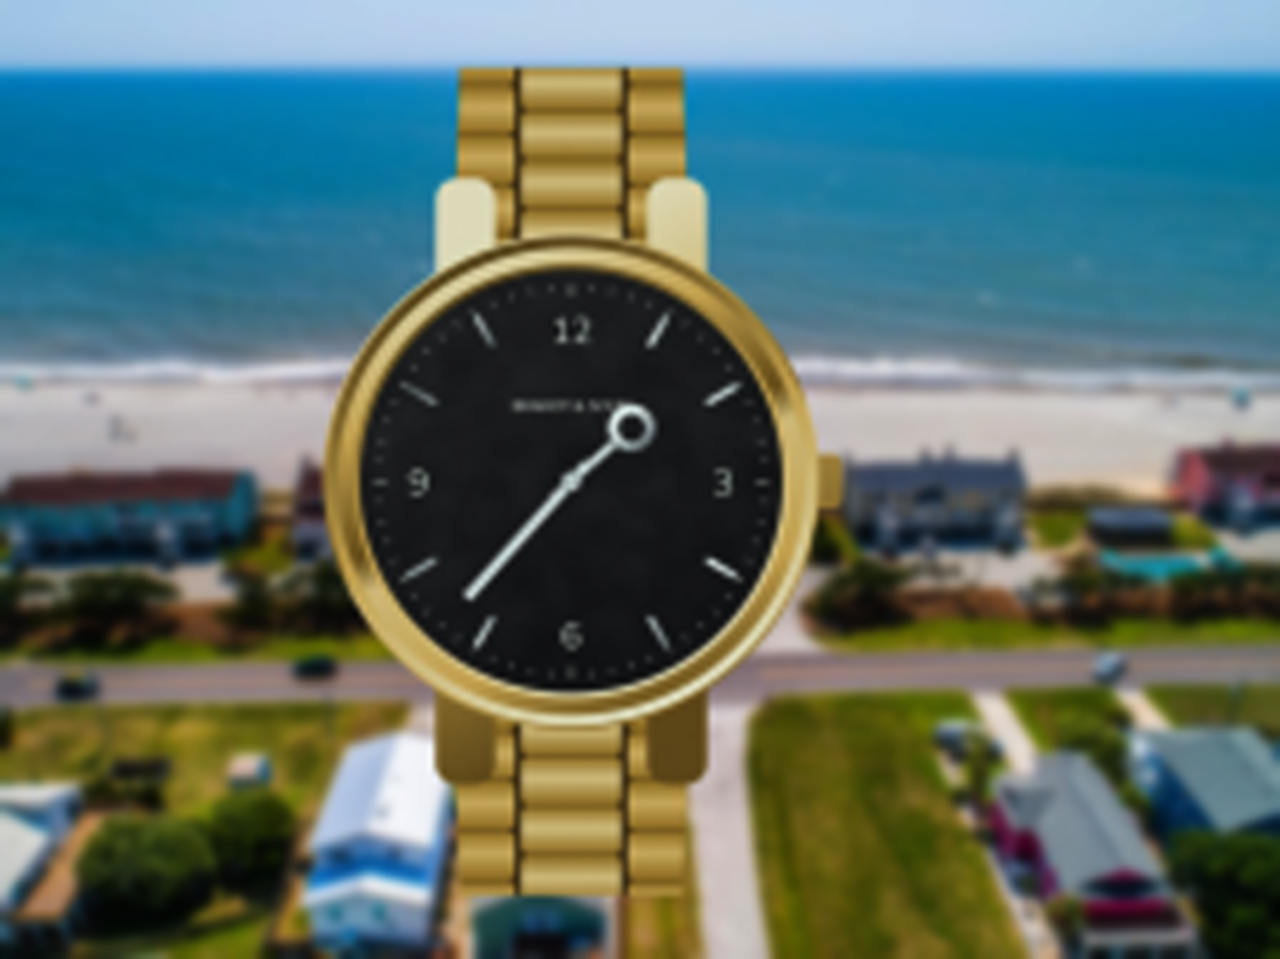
**1:37**
